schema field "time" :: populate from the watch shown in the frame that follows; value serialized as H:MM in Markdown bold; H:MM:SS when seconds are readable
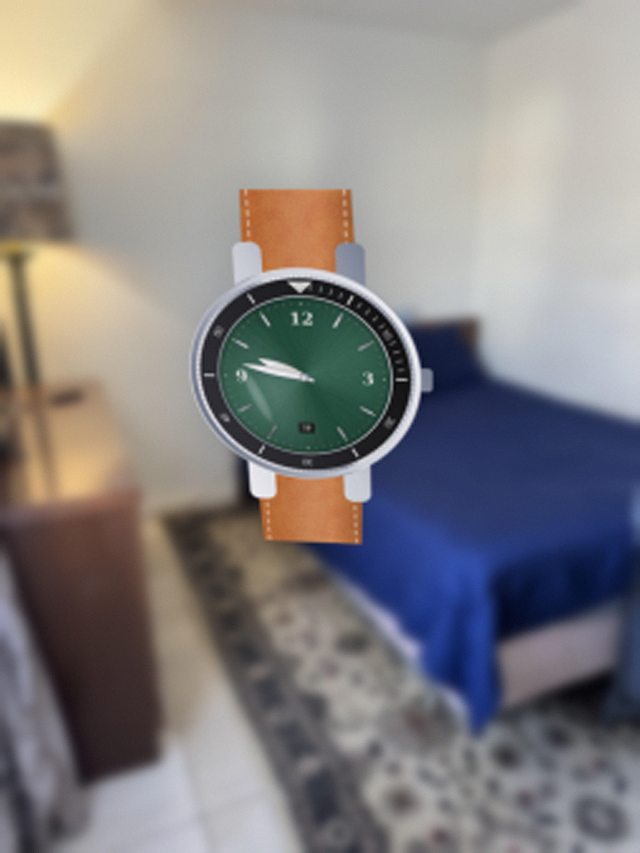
**9:47**
